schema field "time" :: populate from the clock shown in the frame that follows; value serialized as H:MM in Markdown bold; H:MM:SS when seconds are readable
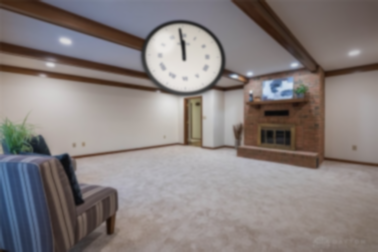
**11:59**
